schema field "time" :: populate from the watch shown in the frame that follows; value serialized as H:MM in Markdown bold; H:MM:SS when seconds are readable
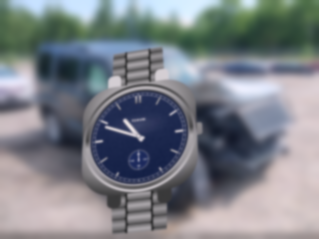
**10:49**
